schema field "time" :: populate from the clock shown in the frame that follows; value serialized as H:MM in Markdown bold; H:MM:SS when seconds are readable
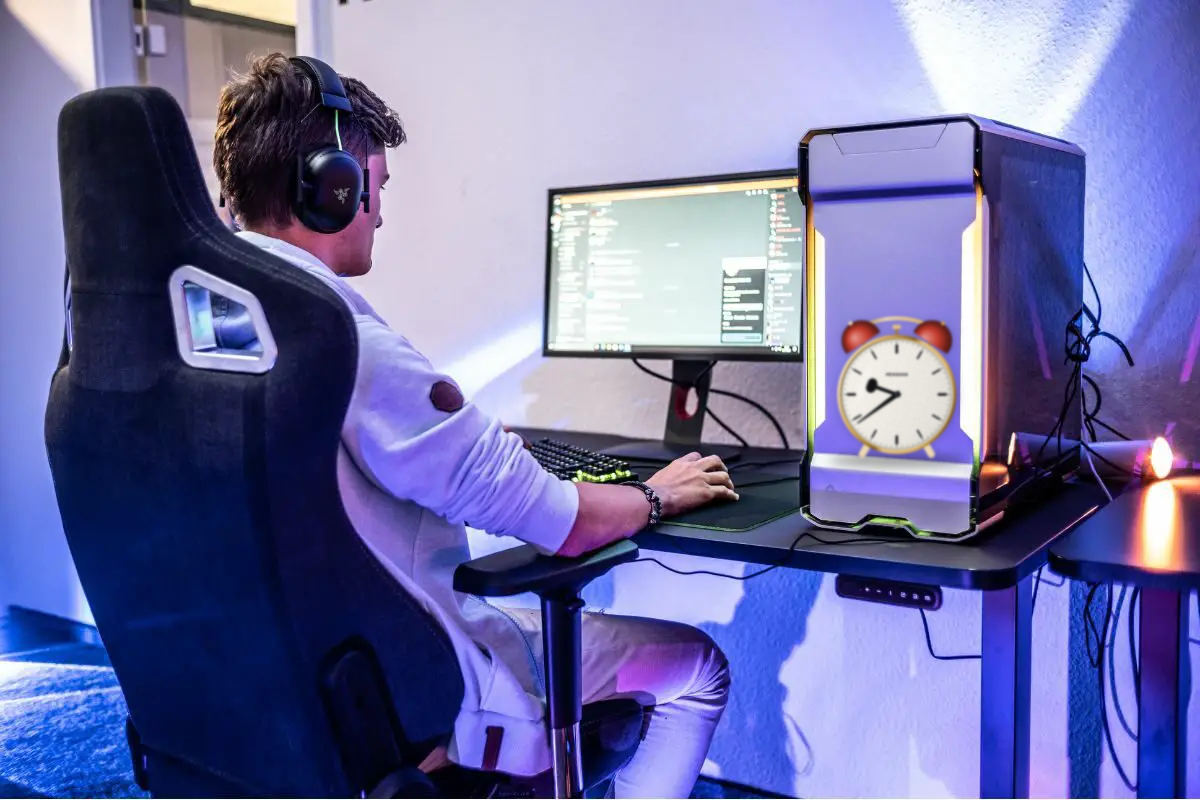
**9:39**
